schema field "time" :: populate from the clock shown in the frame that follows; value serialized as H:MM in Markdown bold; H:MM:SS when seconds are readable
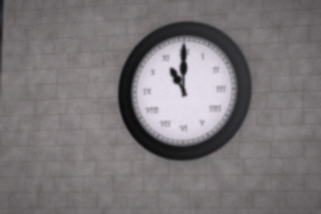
**11:00**
